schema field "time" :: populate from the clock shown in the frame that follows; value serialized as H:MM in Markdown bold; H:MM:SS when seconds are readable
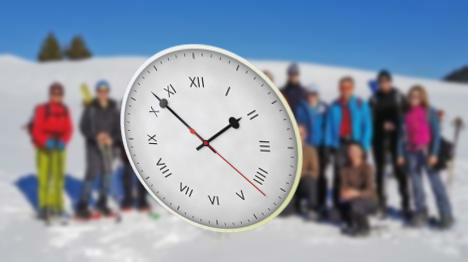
**1:52:22**
